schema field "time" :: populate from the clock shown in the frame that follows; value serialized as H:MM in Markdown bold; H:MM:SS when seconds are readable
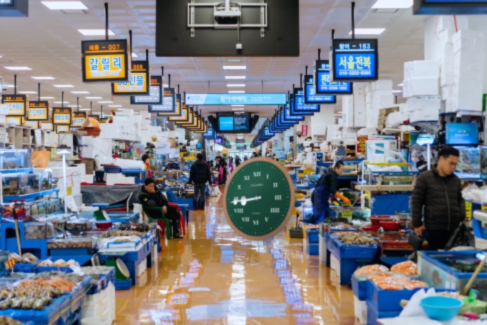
**8:44**
